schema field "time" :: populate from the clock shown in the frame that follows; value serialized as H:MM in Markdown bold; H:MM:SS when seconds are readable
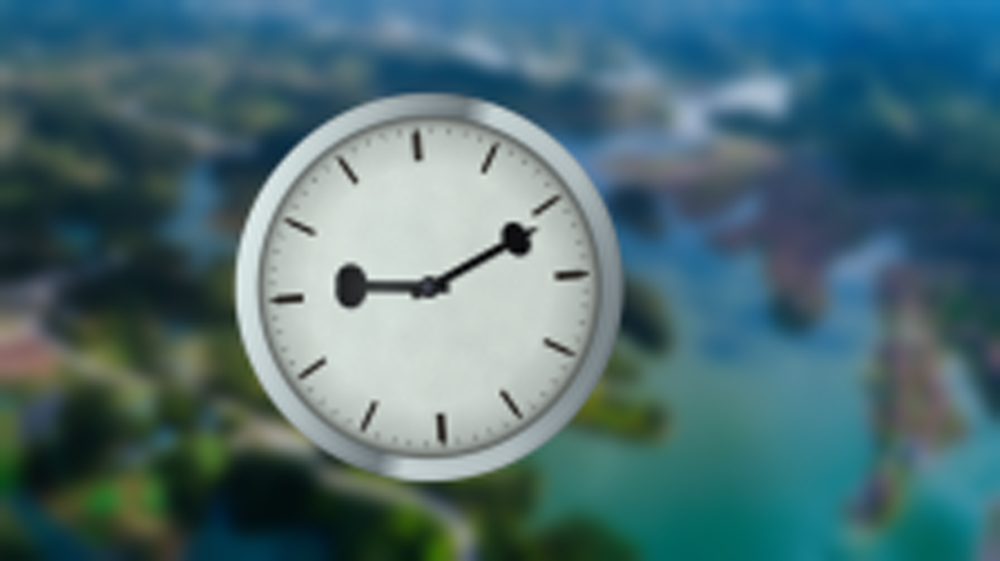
**9:11**
